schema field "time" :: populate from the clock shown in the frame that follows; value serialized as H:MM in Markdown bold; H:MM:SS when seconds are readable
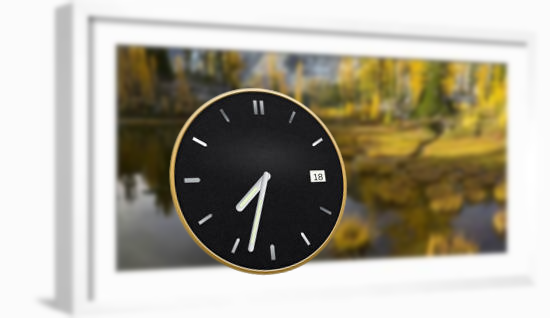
**7:33**
